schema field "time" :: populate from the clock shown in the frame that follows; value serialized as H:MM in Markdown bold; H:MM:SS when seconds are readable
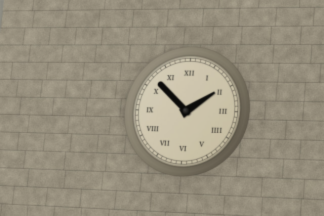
**1:52**
